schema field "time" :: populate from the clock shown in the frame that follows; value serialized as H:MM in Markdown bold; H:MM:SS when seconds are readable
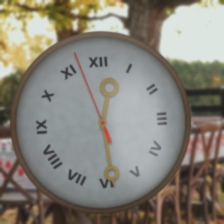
**12:28:57**
